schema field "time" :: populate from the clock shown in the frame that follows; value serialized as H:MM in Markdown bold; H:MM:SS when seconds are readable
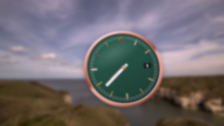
**7:38**
